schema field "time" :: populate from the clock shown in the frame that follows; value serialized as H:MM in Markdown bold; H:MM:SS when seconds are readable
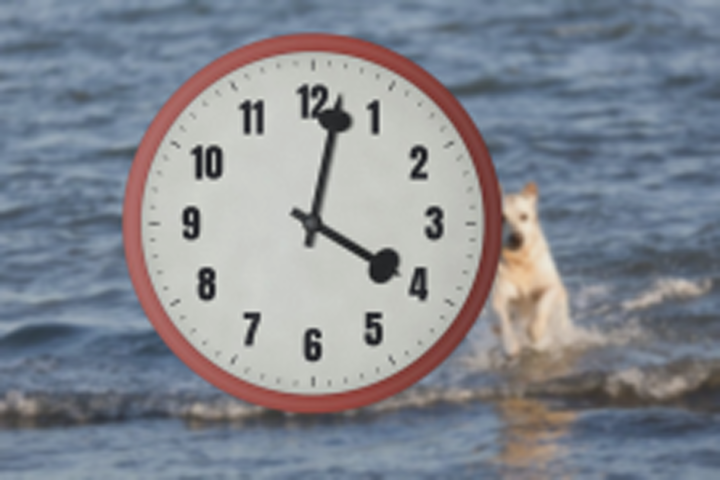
**4:02**
